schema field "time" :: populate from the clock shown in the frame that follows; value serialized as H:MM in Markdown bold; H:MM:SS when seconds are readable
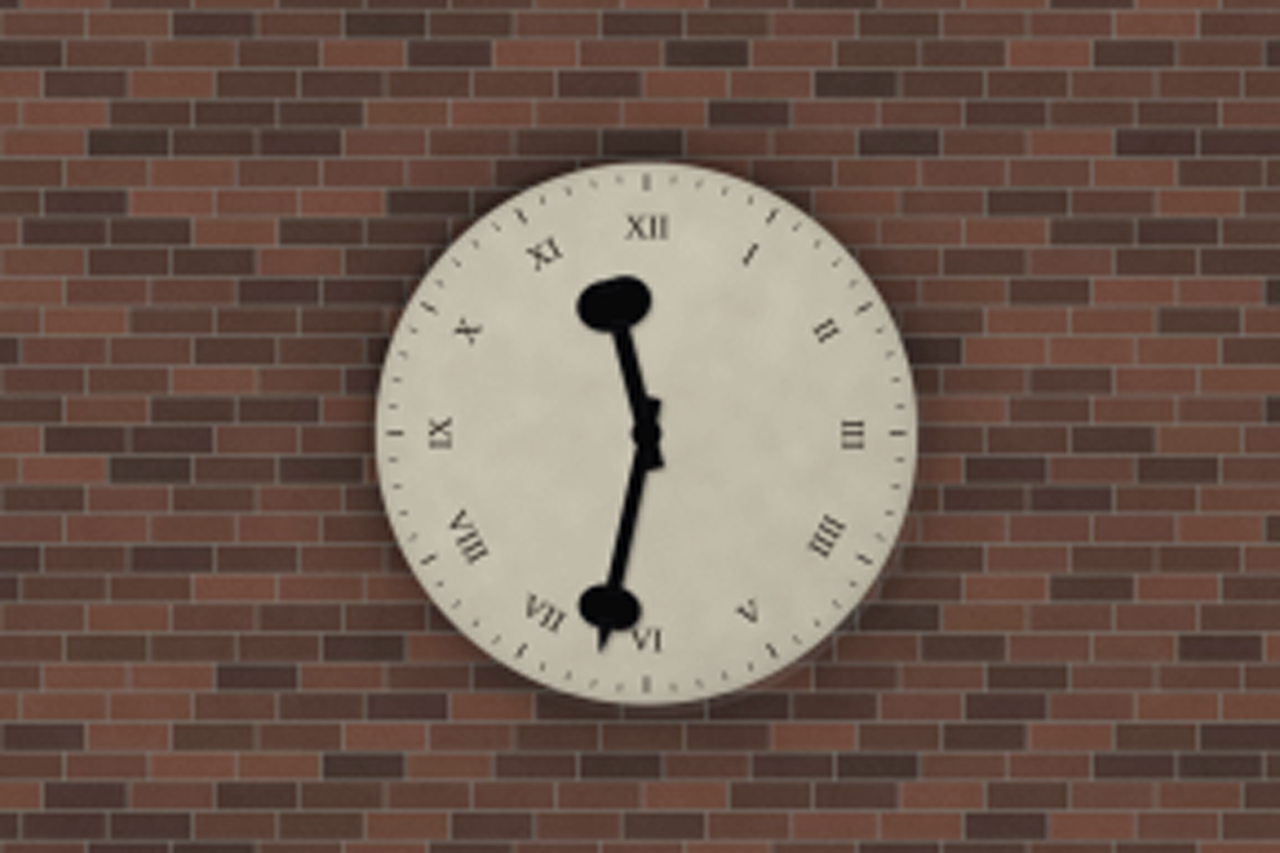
**11:32**
